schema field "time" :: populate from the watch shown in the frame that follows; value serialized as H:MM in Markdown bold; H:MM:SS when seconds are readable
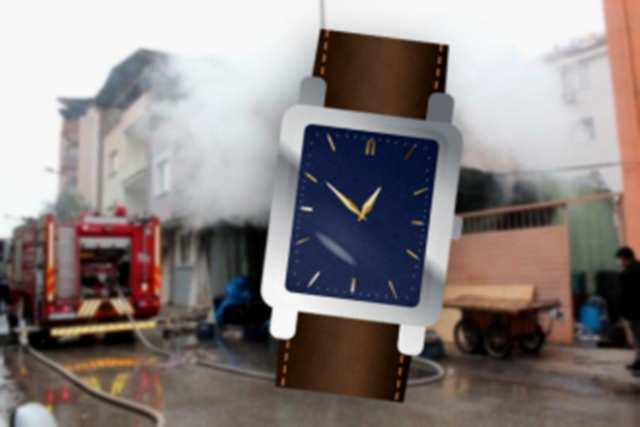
**12:51**
